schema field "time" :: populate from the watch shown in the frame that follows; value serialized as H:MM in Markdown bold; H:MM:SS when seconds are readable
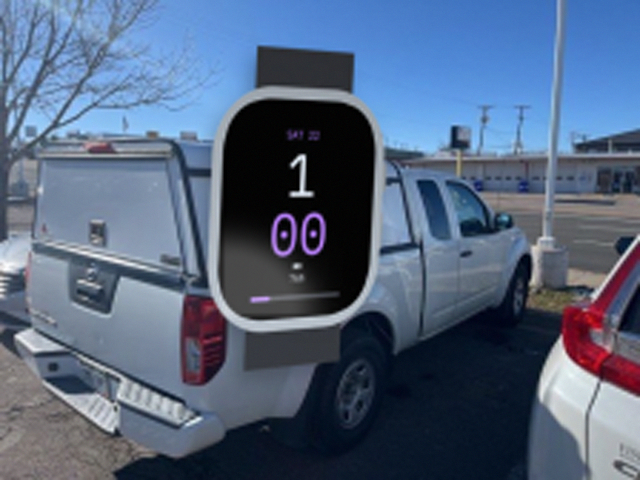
**1:00**
